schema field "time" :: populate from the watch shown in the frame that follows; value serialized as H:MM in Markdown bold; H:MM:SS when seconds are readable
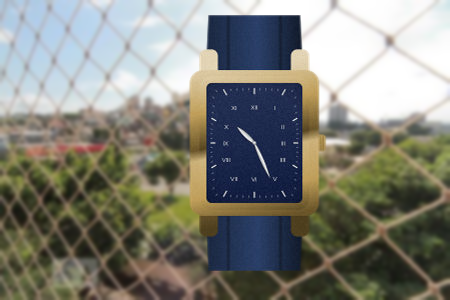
**10:26**
